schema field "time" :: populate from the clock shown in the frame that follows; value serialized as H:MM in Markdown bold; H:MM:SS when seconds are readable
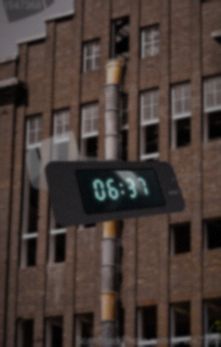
**6:37**
